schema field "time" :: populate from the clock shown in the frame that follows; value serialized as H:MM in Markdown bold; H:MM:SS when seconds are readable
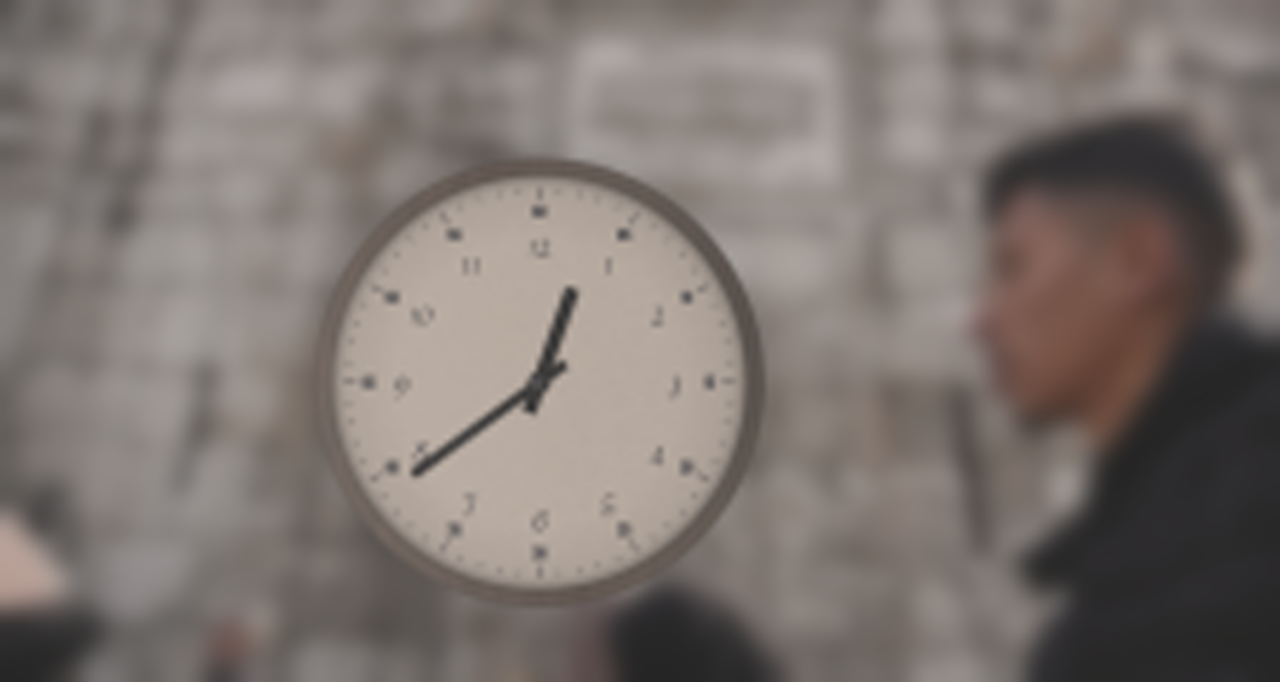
**12:39**
